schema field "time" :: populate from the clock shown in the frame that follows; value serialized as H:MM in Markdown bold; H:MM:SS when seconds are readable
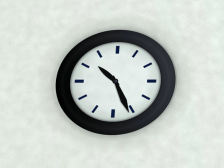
**10:26**
